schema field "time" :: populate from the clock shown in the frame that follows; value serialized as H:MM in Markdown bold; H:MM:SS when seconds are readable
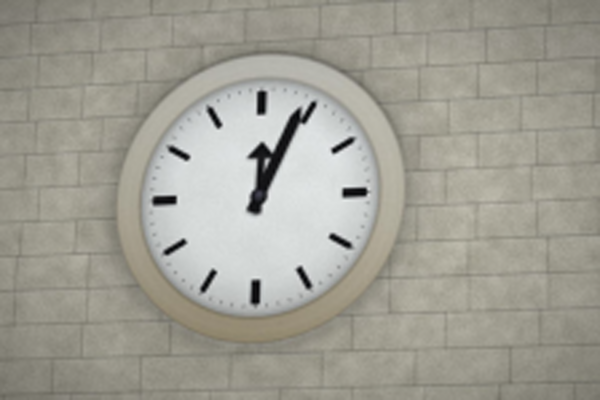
**12:04**
